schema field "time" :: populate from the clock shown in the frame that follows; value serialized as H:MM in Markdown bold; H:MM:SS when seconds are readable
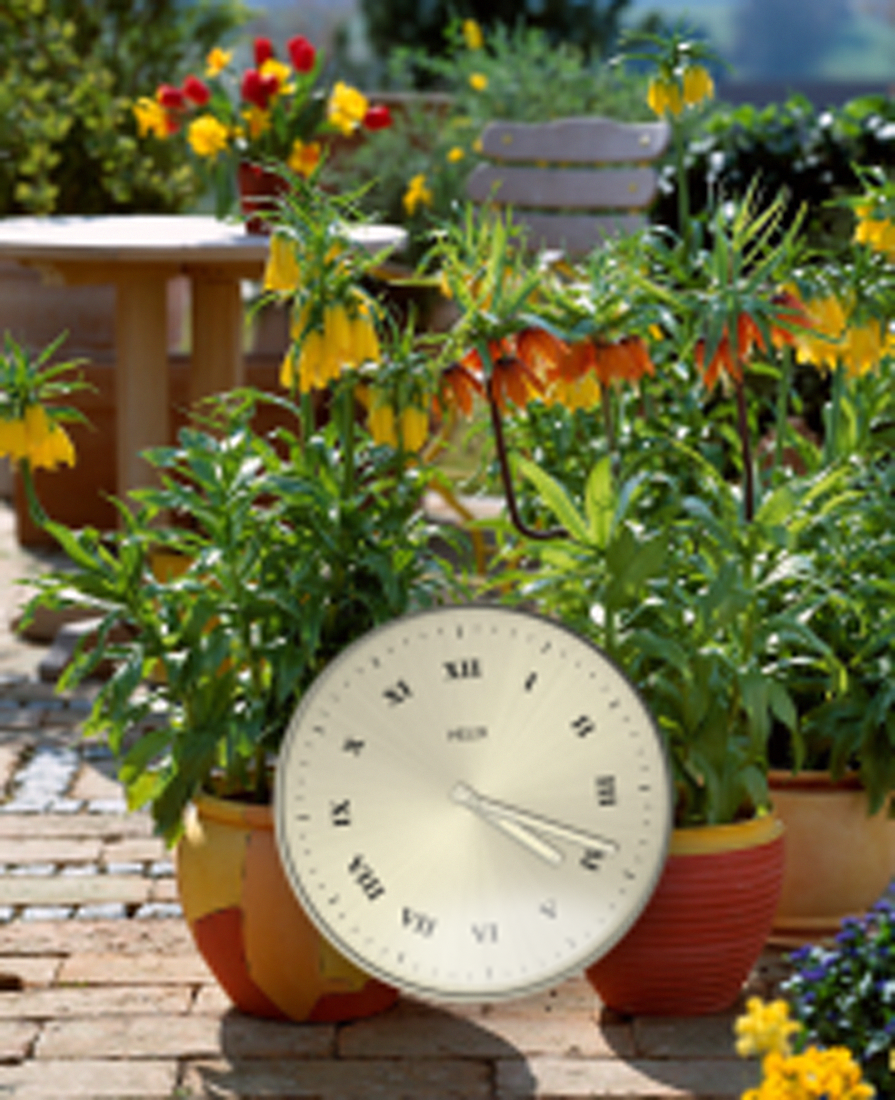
**4:19**
